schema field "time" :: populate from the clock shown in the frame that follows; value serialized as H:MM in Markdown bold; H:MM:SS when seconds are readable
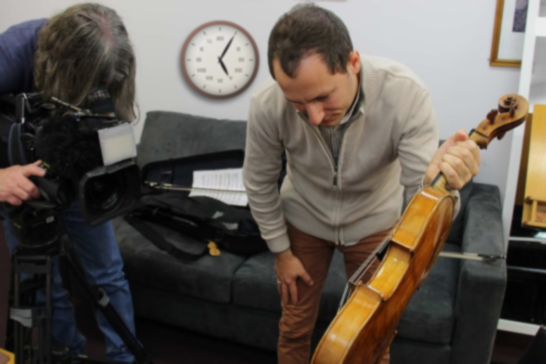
**5:05**
